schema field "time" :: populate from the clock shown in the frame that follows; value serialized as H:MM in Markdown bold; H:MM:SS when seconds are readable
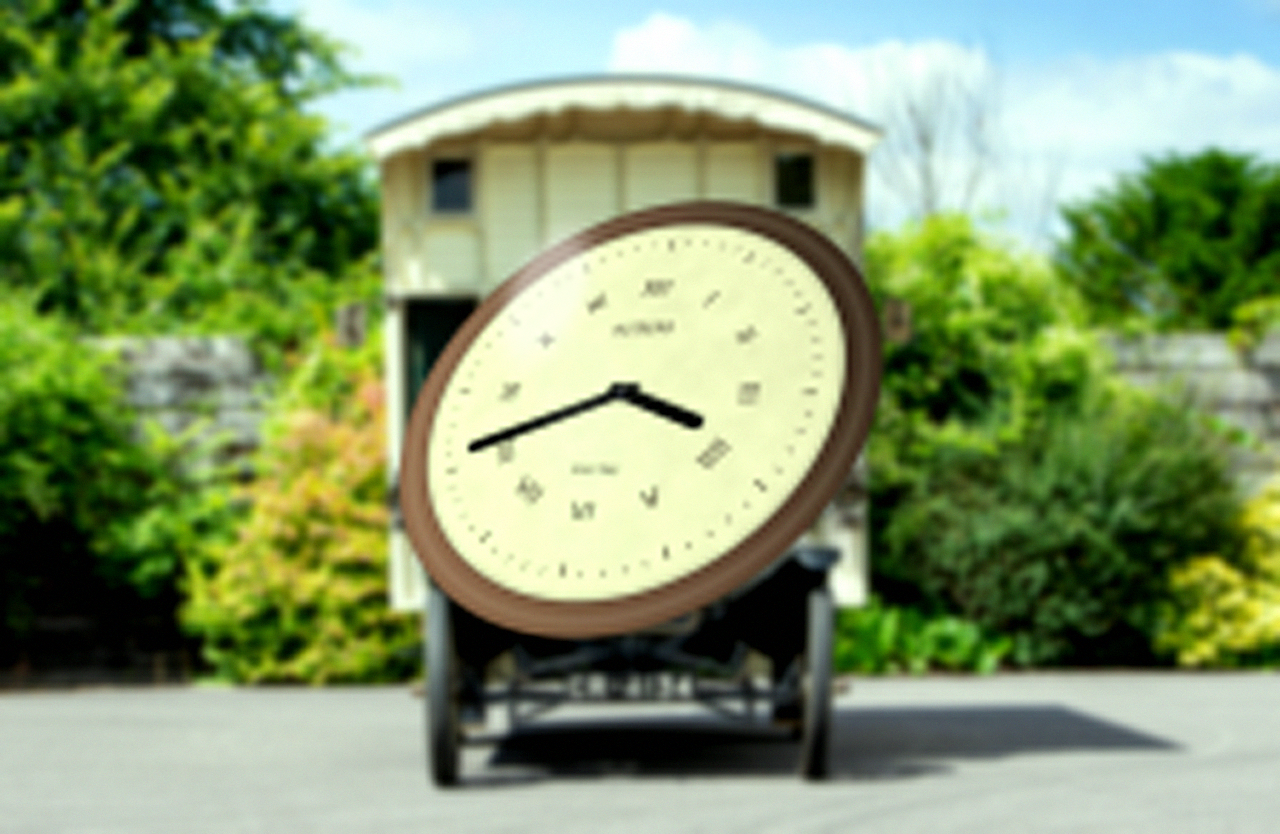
**3:41**
